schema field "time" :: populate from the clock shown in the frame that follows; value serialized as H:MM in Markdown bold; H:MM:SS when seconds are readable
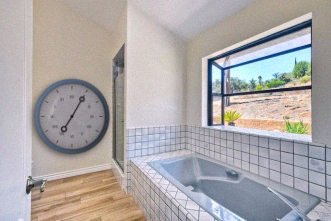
**7:05**
